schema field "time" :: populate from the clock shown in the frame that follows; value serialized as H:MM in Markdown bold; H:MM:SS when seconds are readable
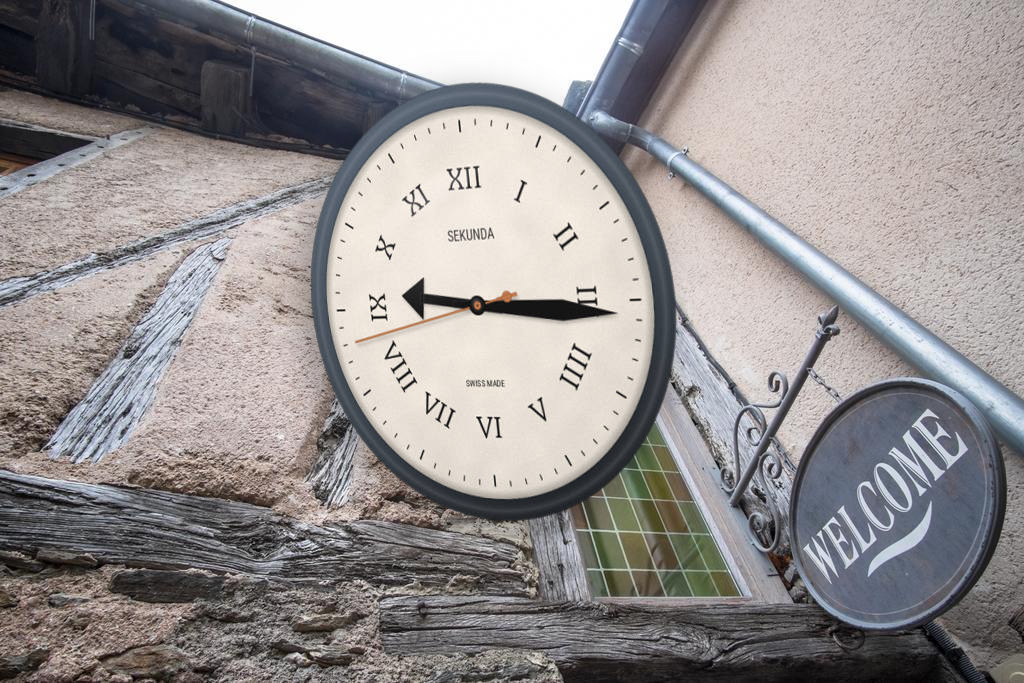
**9:15:43**
